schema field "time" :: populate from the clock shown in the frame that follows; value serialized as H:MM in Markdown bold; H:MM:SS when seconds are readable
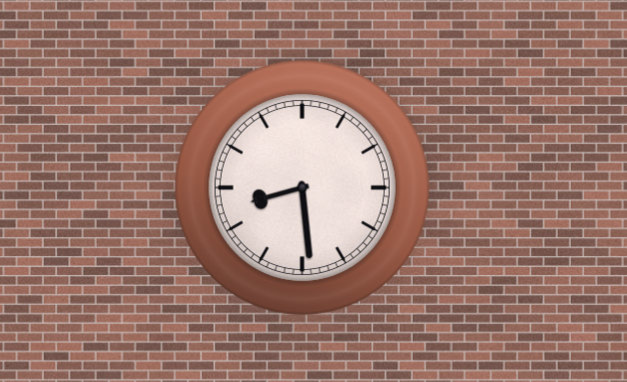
**8:29**
